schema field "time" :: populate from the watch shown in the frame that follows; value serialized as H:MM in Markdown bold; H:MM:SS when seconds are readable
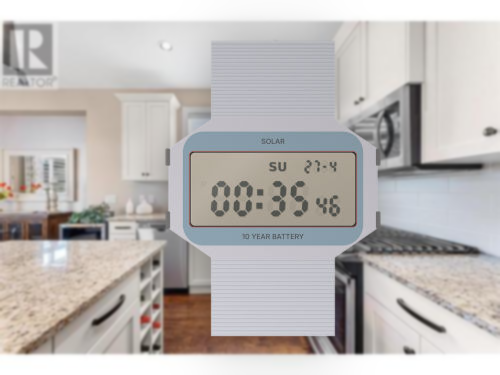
**0:35:46**
